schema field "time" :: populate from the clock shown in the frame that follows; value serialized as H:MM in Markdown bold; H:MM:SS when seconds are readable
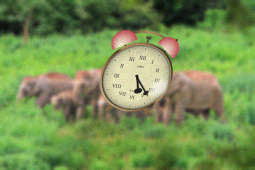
**5:23**
